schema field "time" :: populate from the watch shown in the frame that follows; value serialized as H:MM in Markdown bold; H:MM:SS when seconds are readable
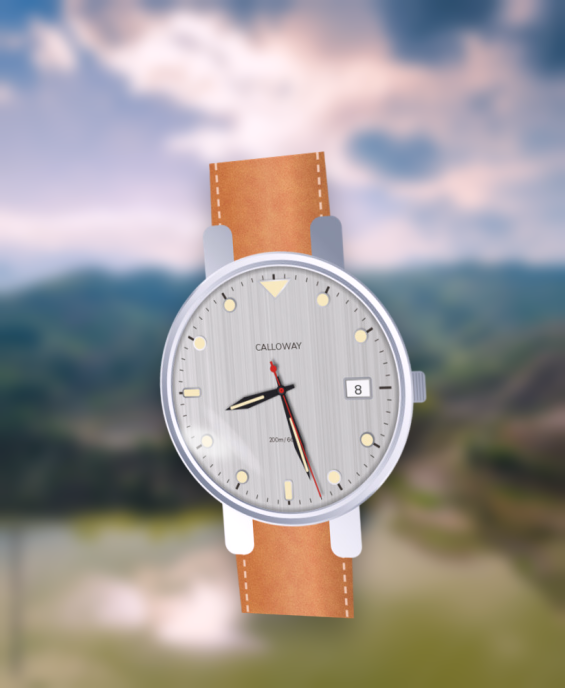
**8:27:27**
